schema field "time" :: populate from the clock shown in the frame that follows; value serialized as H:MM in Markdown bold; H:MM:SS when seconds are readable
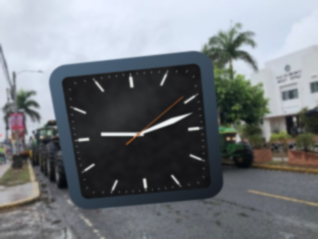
**9:12:09**
